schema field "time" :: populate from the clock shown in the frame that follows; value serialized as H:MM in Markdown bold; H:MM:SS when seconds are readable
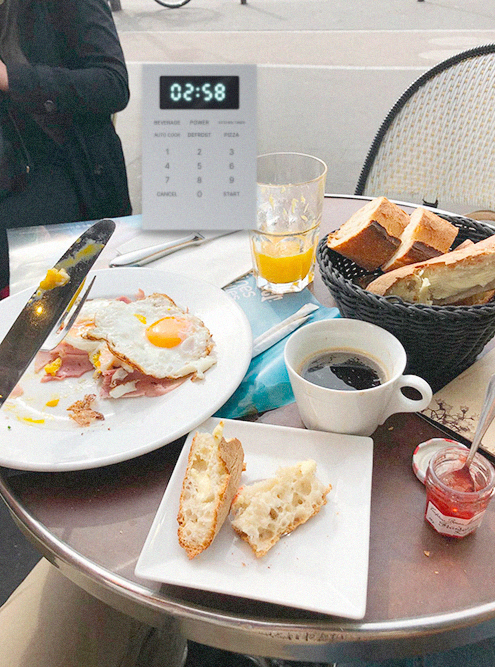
**2:58**
